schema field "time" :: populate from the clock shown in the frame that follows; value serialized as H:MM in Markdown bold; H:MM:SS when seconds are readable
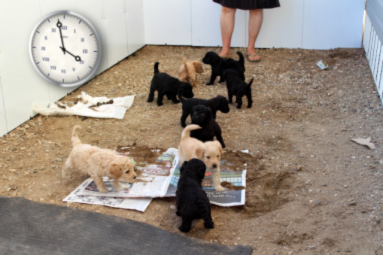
**3:58**
